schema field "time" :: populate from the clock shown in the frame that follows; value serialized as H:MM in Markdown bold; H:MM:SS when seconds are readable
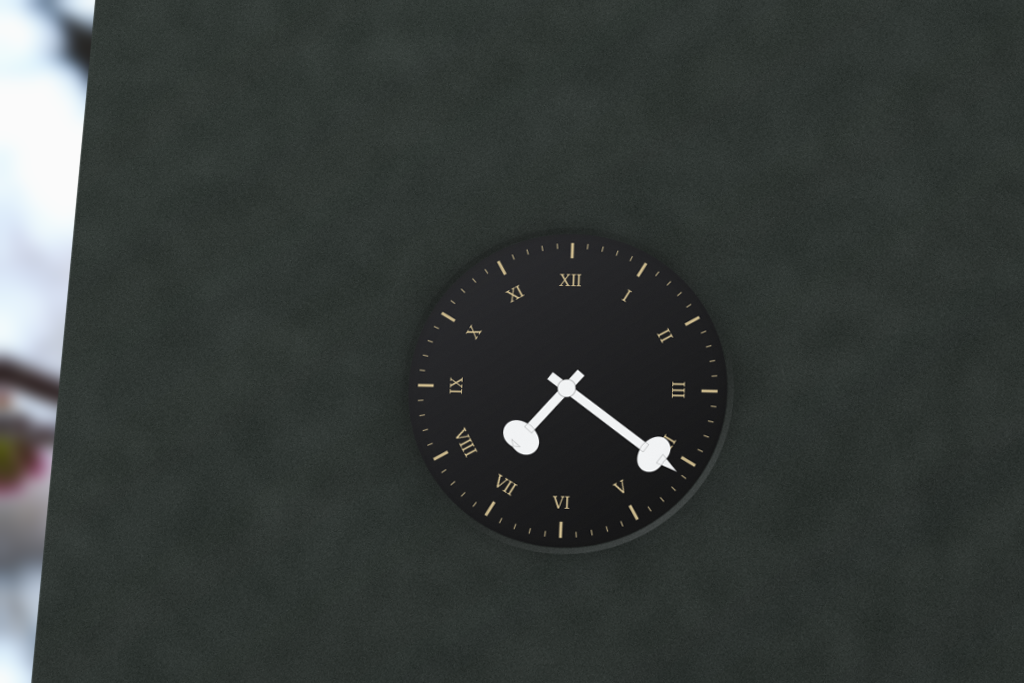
**7:21**
